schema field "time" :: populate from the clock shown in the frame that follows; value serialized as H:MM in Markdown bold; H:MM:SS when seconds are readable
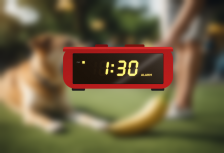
**1:30**
